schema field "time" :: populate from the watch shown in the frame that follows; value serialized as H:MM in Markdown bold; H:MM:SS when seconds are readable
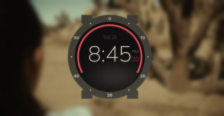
**8:45**
